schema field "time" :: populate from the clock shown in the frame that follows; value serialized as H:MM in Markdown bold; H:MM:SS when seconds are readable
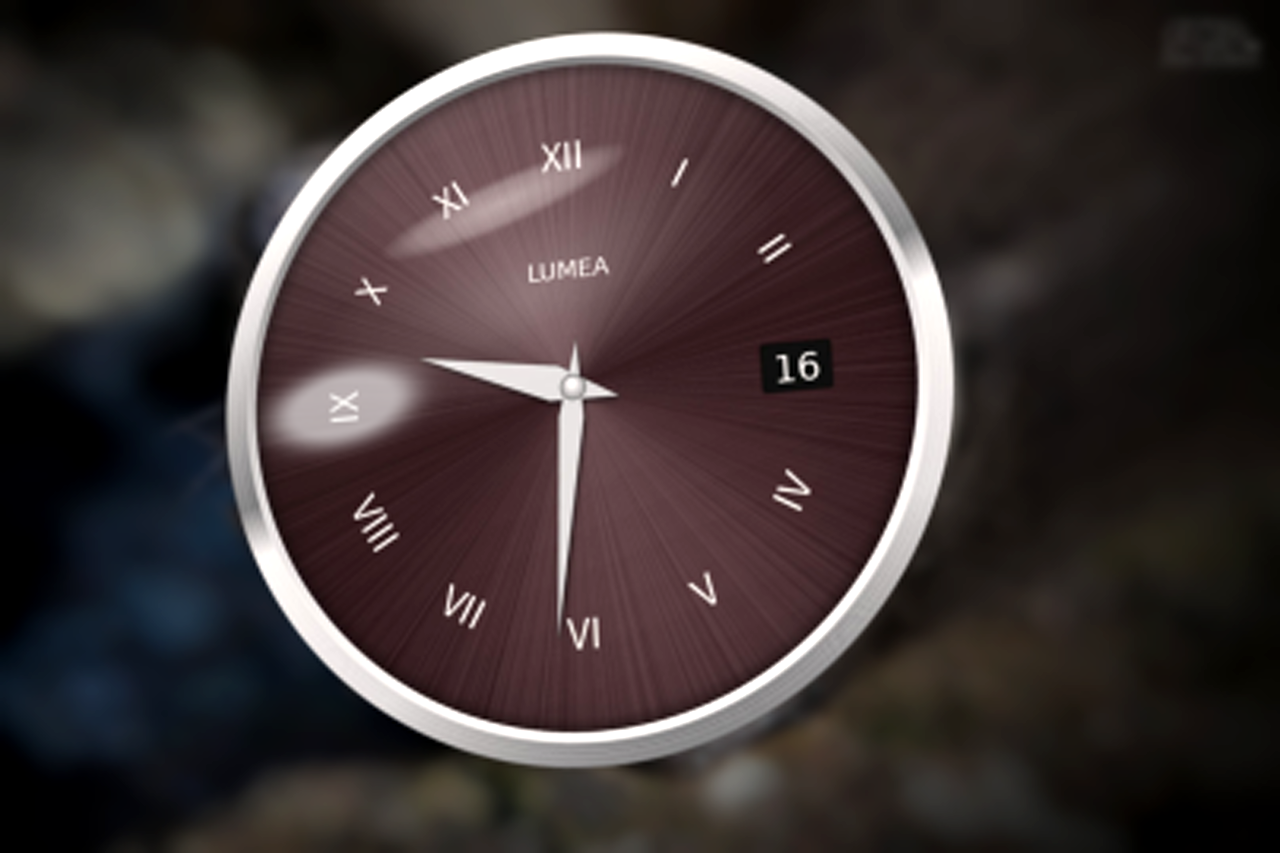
**9:31**
